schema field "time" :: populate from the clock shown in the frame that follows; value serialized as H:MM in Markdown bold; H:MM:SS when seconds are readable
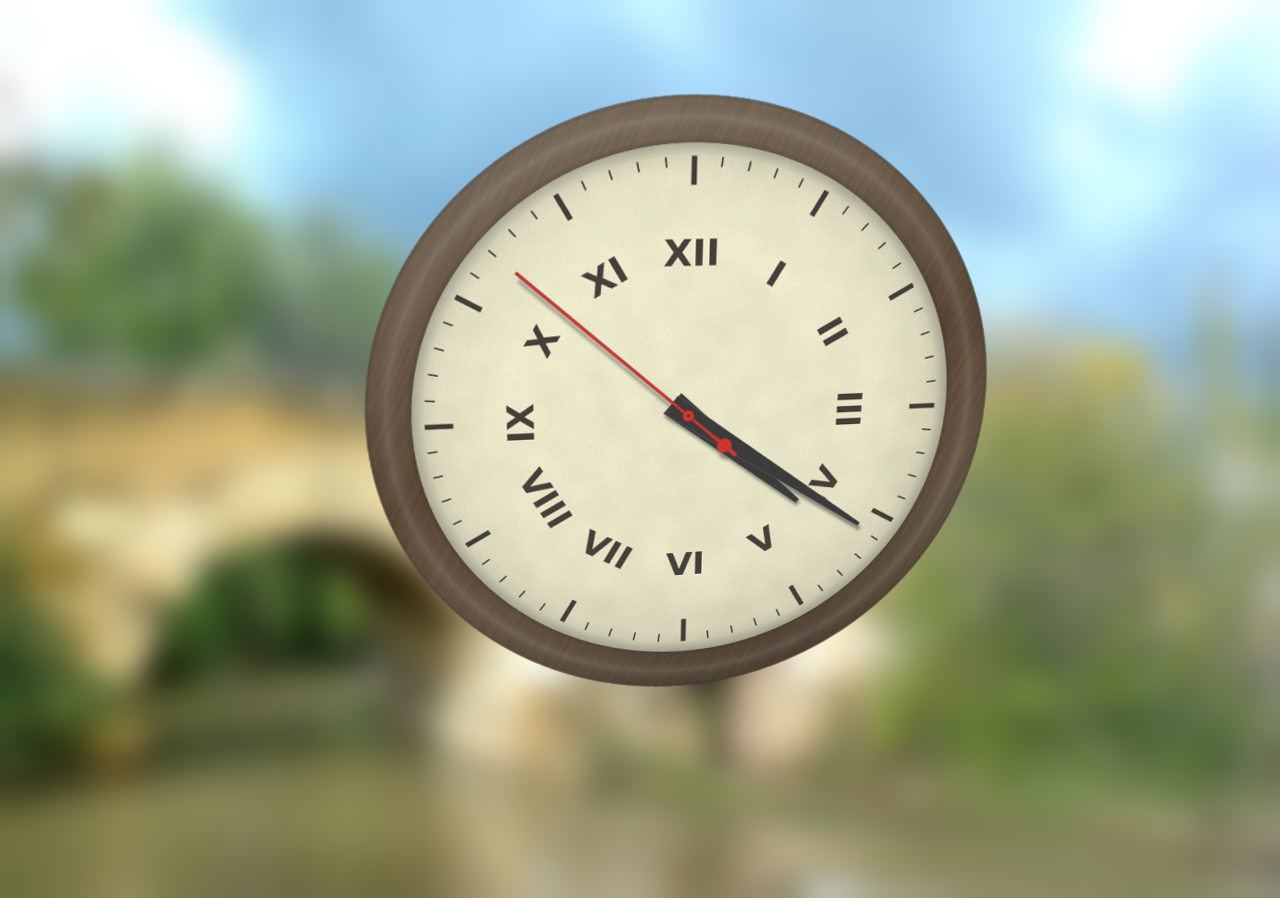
**4:20:52**
